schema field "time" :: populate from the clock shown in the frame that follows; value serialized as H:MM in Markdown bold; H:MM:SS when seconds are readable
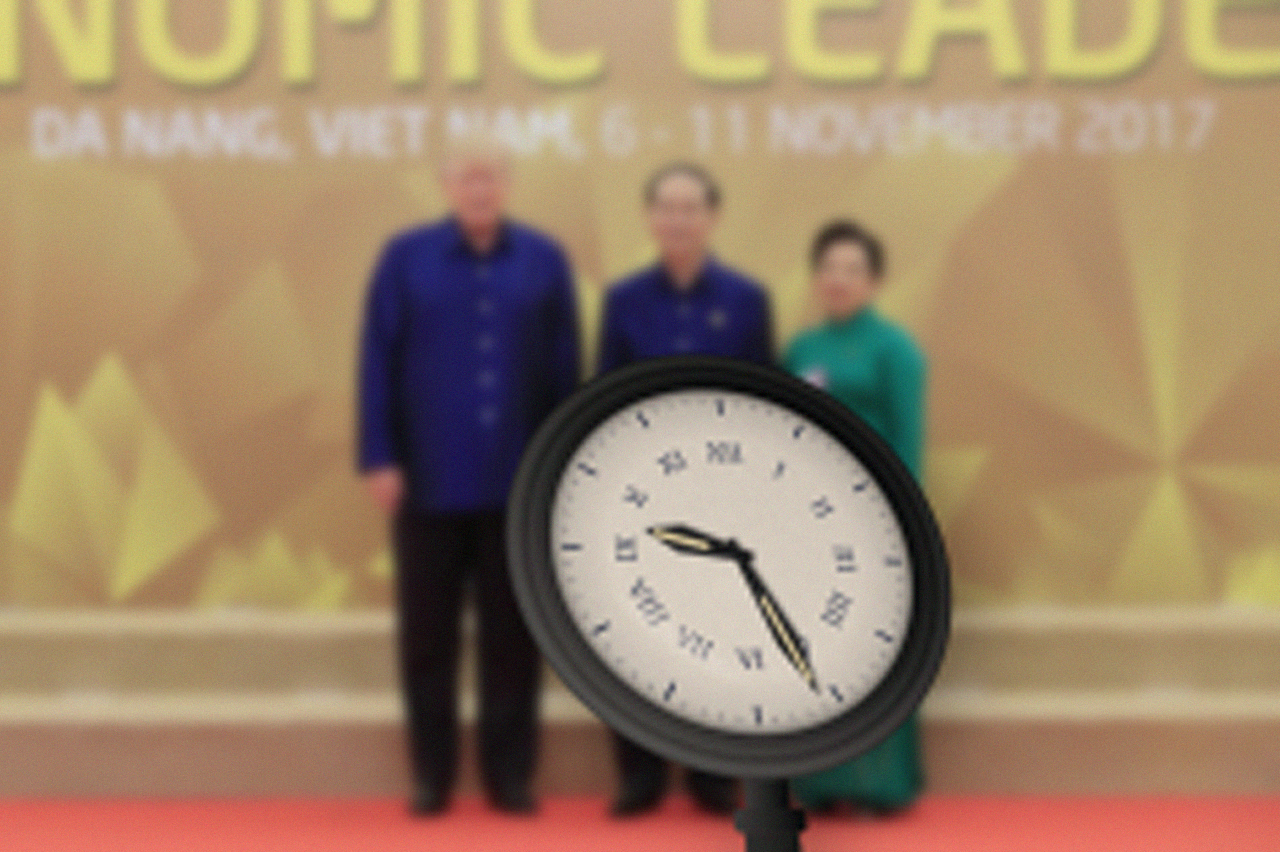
**9:26**
